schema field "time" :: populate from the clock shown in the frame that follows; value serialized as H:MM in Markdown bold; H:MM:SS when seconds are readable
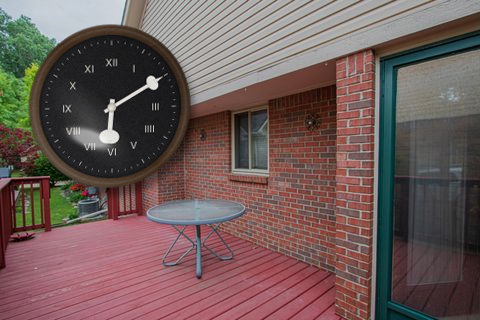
**6:10**
